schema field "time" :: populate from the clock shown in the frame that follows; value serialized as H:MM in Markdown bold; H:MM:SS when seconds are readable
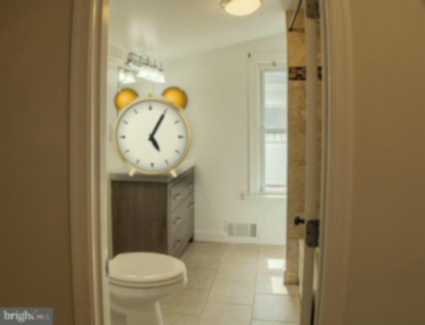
**5:05**
